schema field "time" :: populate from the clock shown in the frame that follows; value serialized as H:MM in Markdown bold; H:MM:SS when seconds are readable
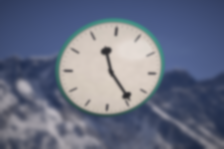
**11:24**
